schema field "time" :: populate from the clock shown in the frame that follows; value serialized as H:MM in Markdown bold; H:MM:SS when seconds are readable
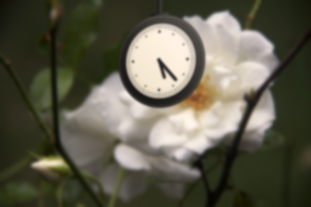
**5:23**
